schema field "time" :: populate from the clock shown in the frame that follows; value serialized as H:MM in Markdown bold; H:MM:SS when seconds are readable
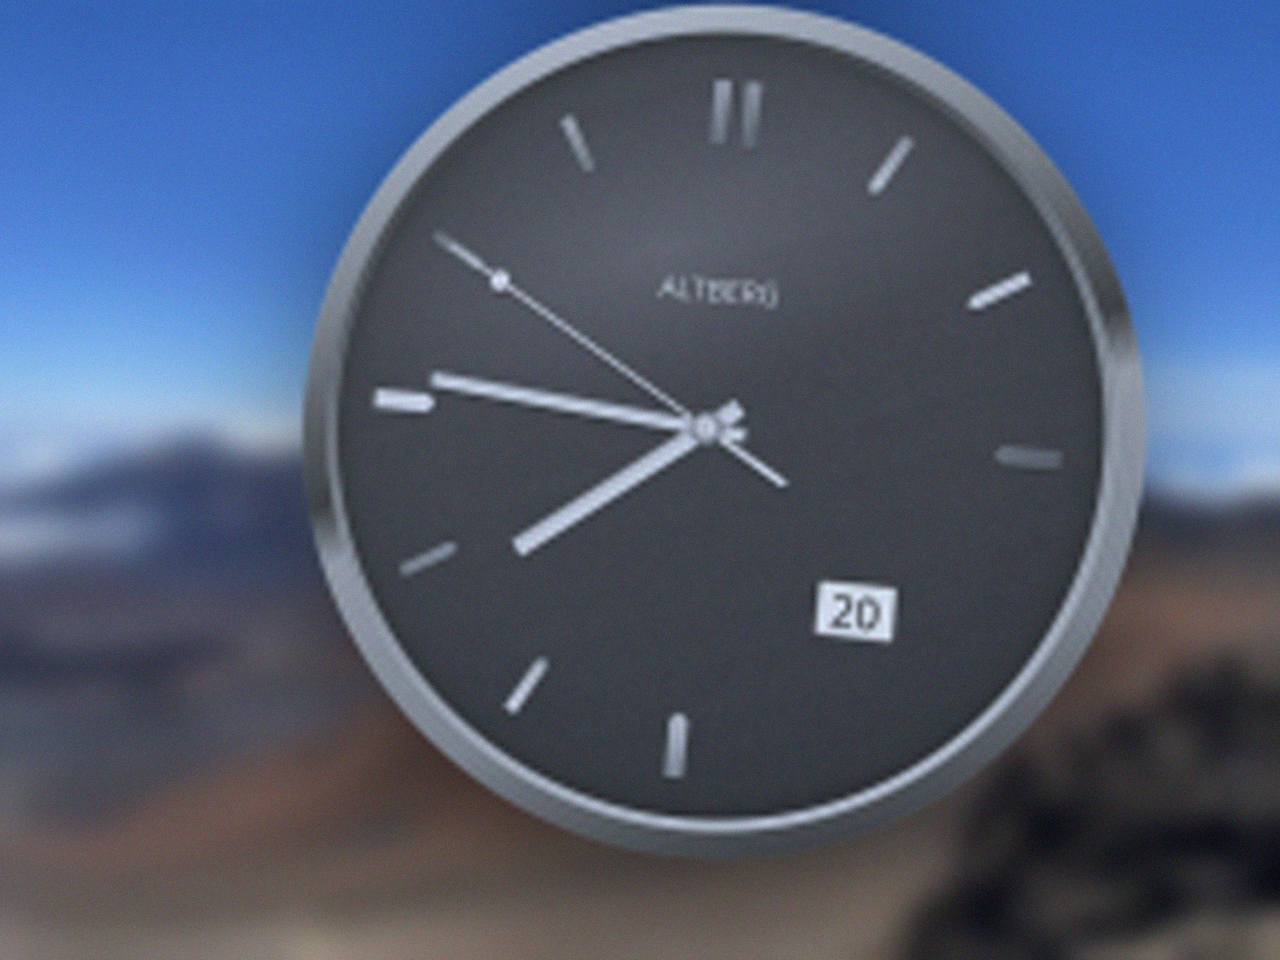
**7:45:50**
